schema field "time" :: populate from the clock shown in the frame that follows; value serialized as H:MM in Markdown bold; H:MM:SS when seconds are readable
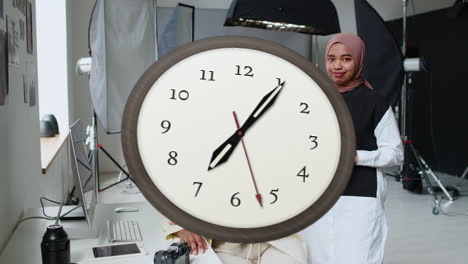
**7:05:27**
